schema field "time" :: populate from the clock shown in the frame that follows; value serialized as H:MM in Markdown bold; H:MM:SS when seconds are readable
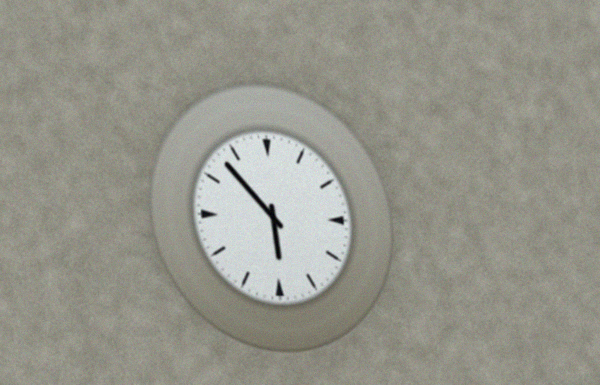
**5:53**
